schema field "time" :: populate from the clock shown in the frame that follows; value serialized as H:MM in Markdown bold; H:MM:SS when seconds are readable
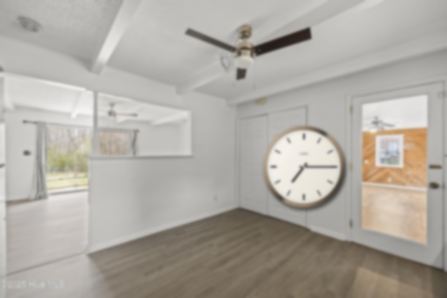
**7:15**
